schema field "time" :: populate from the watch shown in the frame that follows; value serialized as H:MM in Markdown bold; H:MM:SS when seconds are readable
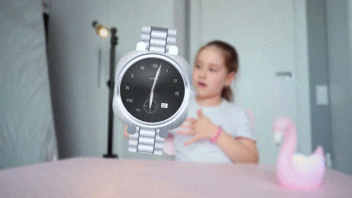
**6:02**
